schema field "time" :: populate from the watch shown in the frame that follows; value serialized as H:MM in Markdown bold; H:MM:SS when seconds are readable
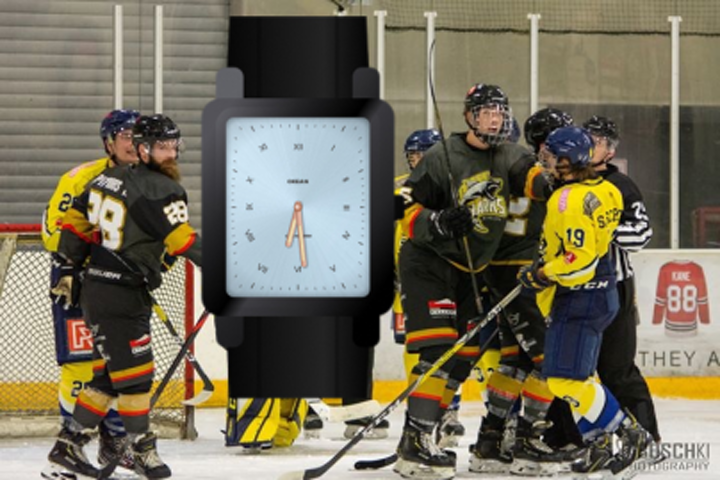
**6:29**
